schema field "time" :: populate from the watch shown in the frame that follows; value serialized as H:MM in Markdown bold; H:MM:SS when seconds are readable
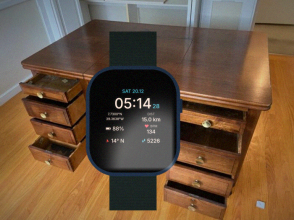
**5:14**
